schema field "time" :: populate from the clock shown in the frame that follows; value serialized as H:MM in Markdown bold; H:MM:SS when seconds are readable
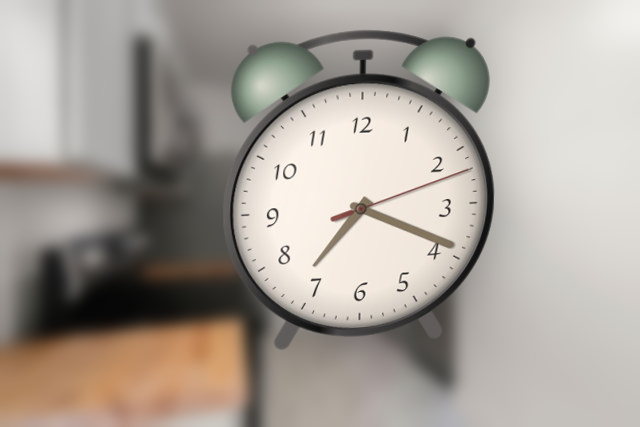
**7:19:12**
